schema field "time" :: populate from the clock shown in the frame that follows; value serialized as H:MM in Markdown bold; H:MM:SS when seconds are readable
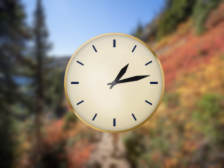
**1:13**
